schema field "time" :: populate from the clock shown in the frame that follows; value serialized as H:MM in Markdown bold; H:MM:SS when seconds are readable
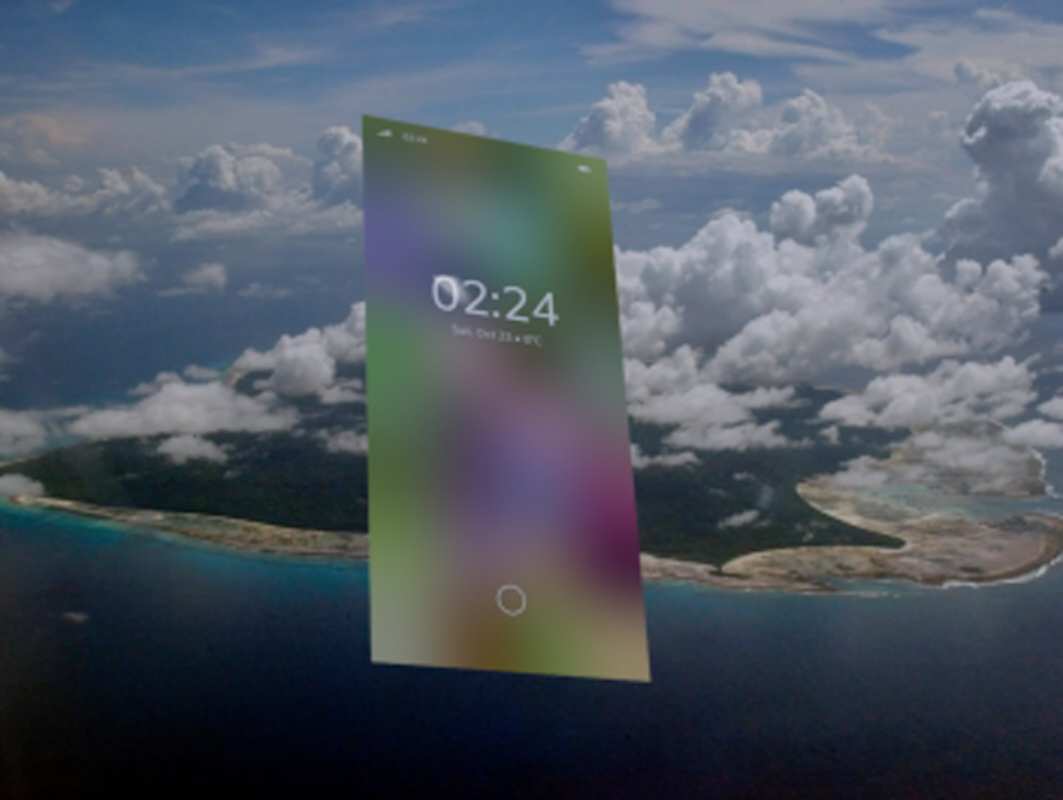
**2:24**
